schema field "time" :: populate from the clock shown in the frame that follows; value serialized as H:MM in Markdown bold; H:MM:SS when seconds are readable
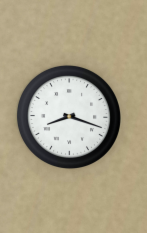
**8:18**
